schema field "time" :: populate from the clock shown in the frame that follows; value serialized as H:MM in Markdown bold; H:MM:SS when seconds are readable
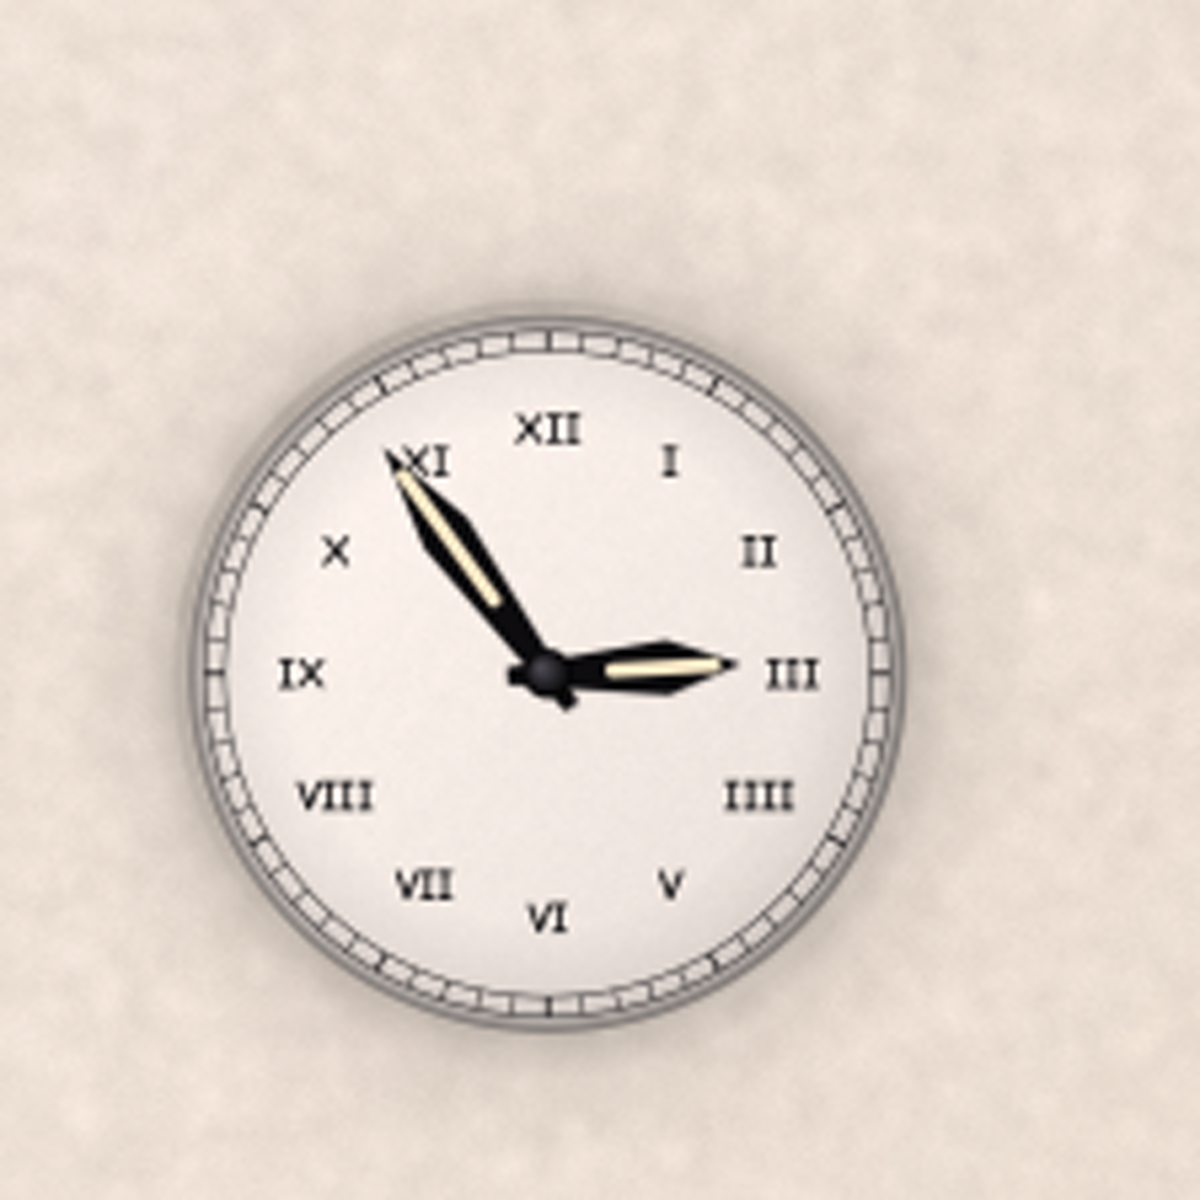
**2:54**
